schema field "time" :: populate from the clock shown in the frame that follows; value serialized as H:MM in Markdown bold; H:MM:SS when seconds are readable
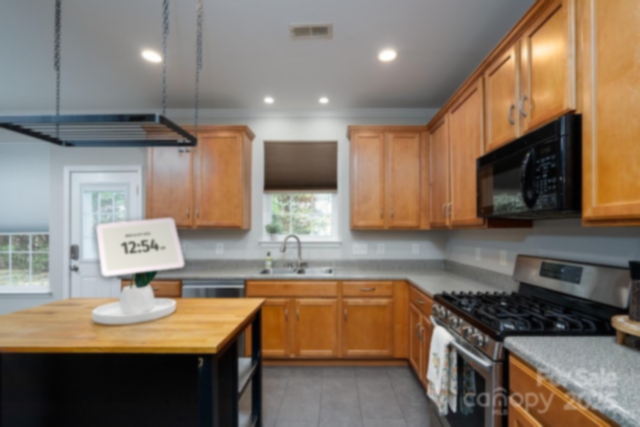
**12:54**
